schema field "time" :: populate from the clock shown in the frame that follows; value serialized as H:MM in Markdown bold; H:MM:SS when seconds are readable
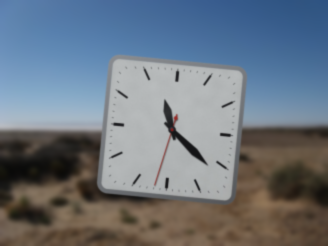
**11:21:32**
